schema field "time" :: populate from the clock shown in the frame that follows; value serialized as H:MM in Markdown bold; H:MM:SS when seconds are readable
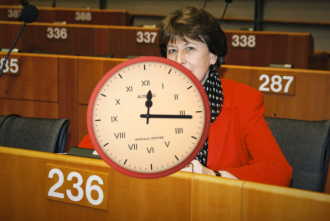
**12:16**
